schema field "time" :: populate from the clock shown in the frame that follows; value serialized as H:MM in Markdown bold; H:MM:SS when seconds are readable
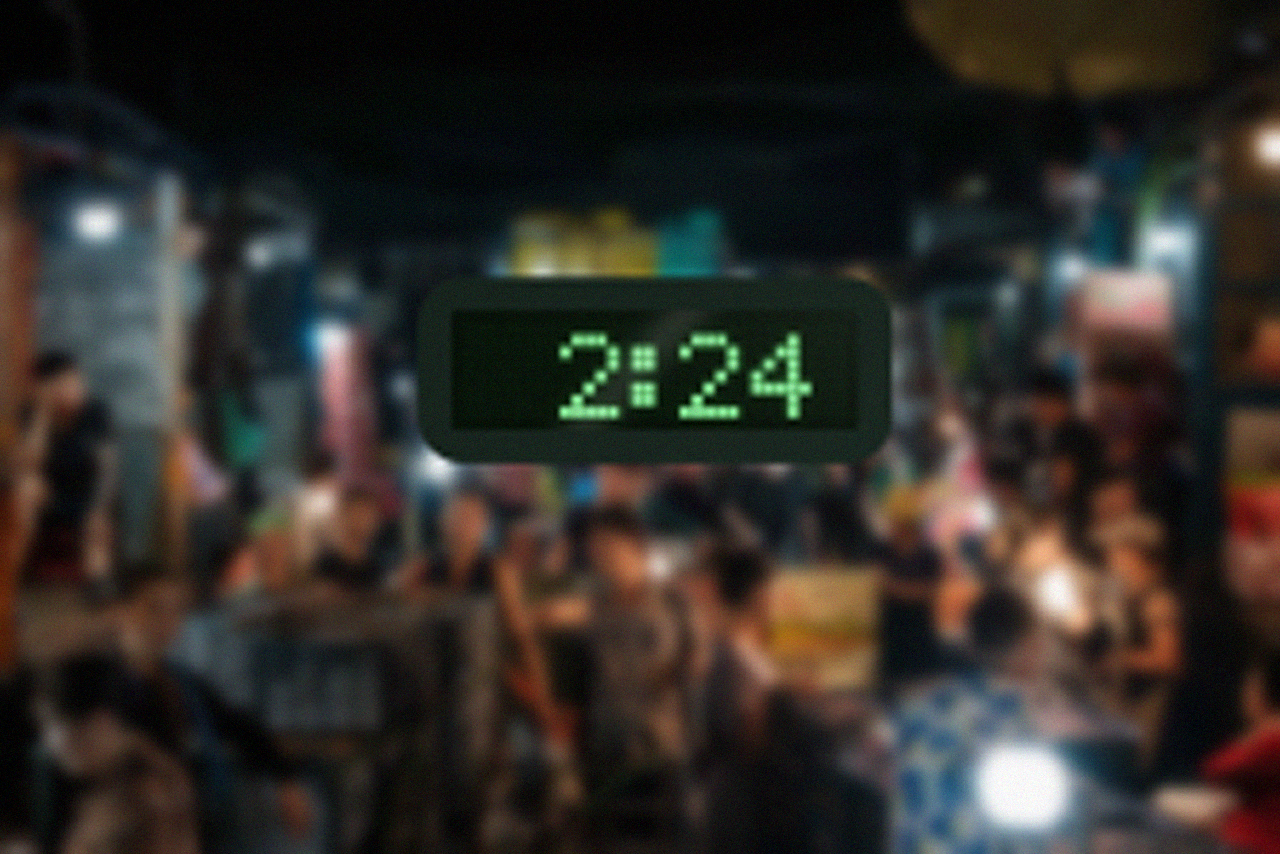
**2:24**
